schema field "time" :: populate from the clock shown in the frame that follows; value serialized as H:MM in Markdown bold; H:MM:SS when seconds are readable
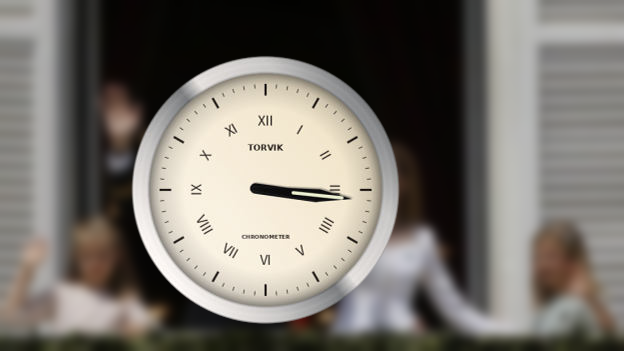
**3:16**
